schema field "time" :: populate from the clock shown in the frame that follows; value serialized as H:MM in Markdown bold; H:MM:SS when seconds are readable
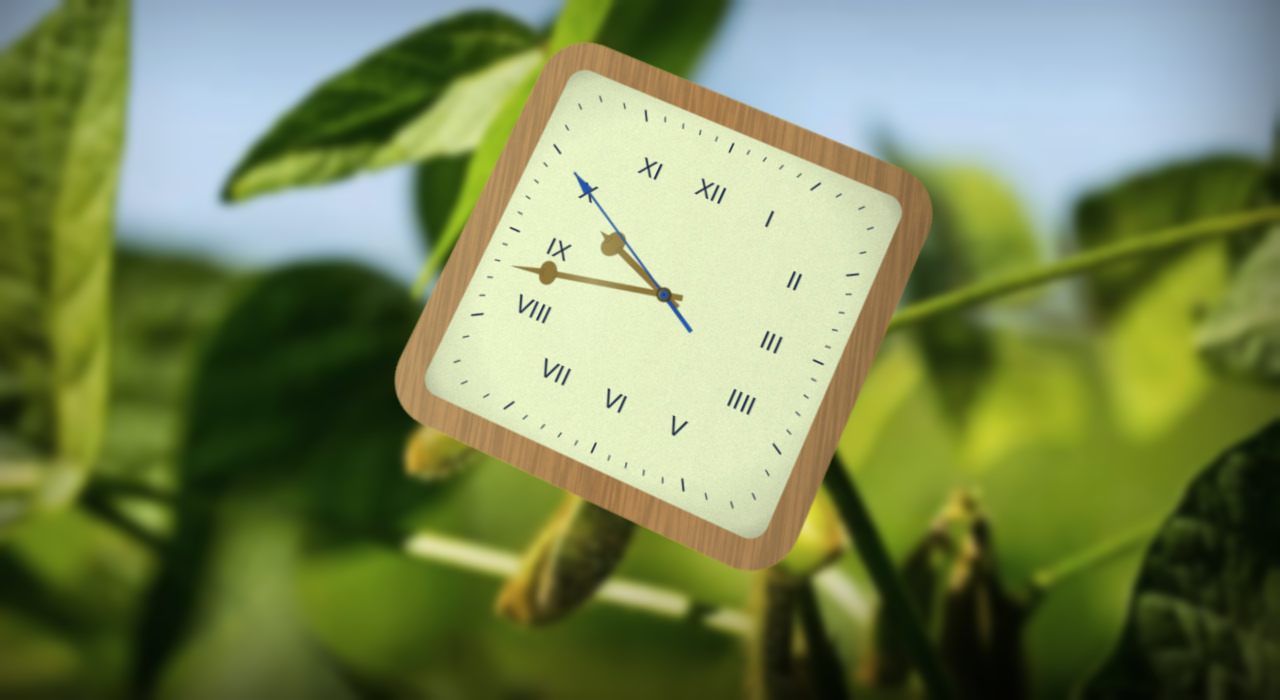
**9:42:50**
